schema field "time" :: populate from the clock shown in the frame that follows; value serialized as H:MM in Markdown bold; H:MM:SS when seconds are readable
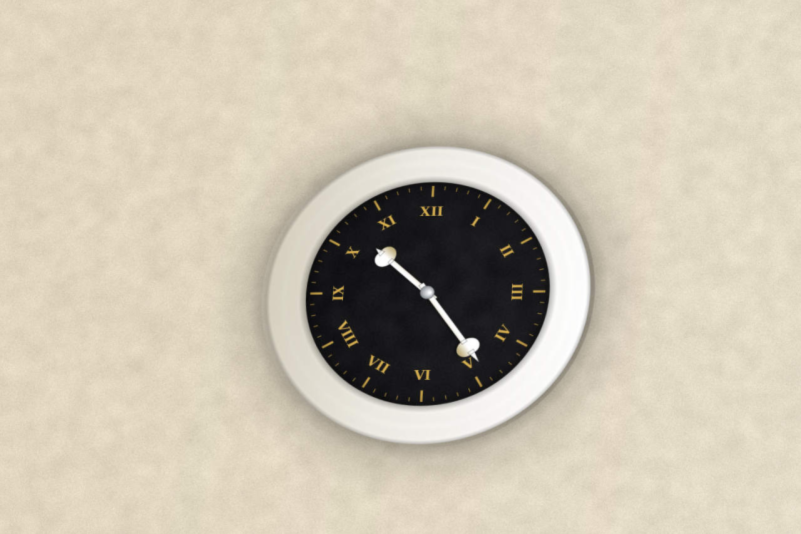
**10:24**
